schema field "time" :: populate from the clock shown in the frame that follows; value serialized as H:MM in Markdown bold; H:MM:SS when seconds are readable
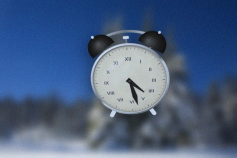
**4:28**
